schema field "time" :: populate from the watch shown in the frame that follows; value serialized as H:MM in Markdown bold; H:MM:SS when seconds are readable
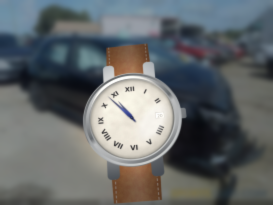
**10:53**
